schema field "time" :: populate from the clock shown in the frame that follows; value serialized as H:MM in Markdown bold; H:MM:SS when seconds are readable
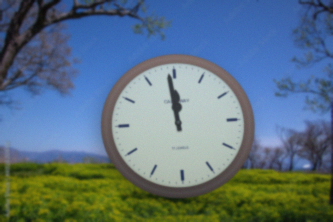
**11:59**
